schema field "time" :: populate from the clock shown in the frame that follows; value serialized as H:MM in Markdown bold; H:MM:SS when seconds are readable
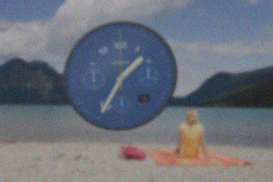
**1:35**
